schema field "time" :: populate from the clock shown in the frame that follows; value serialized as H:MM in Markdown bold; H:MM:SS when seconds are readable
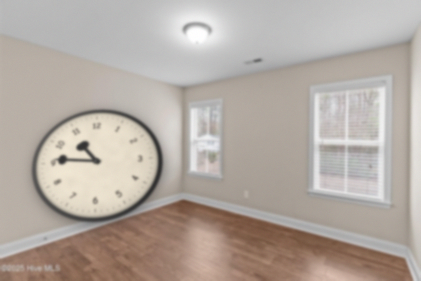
**10:46**
